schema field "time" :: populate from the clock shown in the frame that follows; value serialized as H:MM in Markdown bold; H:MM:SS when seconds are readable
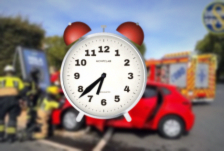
**6:38**
